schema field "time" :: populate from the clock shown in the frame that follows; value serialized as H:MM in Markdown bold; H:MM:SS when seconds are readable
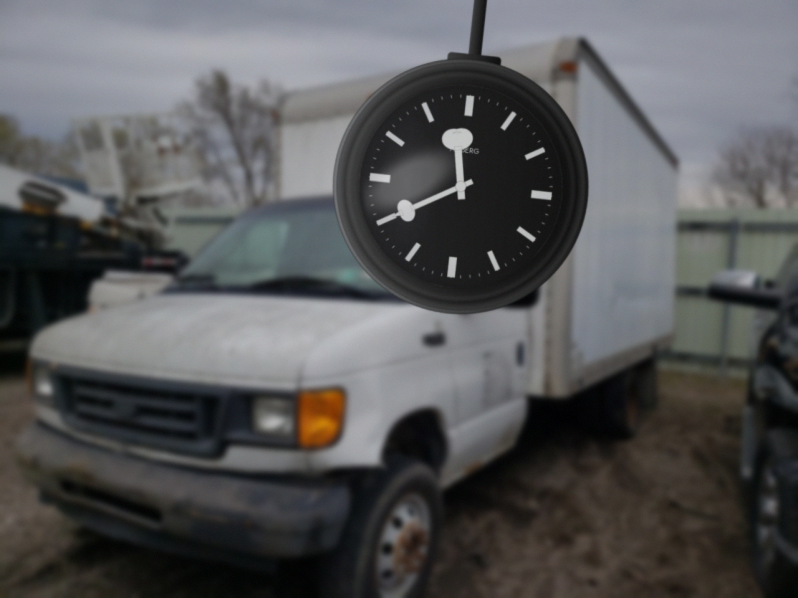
**11:40**
